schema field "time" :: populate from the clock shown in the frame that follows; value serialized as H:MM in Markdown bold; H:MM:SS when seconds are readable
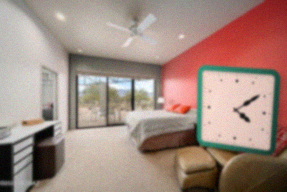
**4:09**
